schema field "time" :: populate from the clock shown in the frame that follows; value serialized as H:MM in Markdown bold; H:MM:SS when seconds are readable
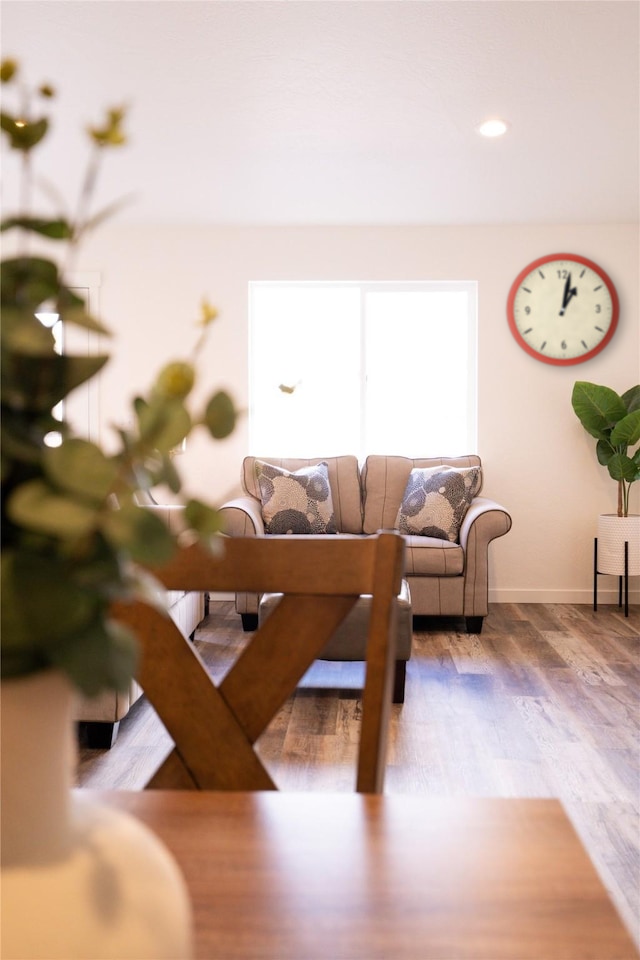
**1:02**
